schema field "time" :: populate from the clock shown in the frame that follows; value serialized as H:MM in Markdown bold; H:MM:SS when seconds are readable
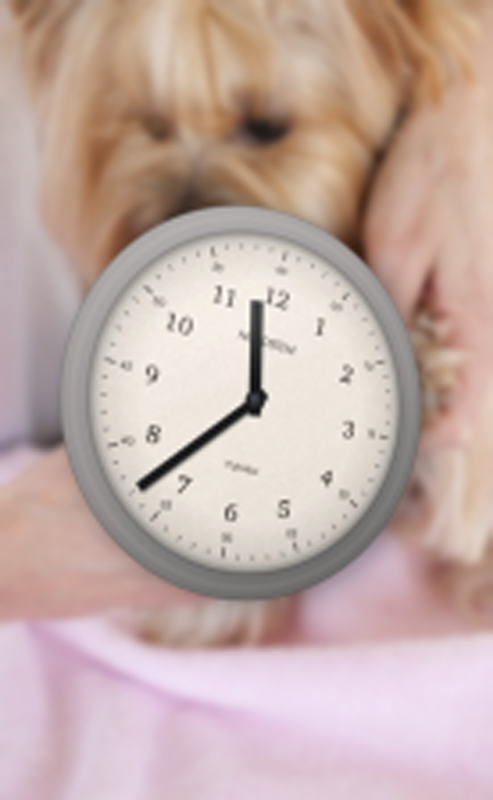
**11:37**
